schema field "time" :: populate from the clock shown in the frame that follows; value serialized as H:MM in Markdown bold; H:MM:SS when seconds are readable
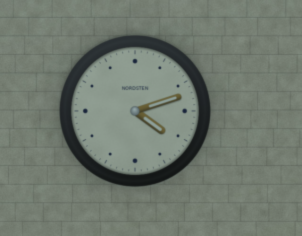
**4:12**
